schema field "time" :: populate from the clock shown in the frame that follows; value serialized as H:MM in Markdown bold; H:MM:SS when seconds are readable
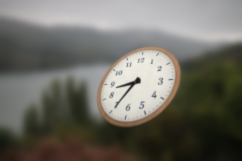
**8:35**
